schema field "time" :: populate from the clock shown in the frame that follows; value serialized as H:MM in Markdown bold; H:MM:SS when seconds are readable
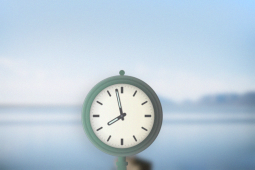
**7:58**
